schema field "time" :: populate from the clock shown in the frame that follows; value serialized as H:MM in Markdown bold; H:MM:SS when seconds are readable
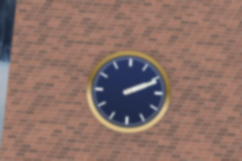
**2:11**
